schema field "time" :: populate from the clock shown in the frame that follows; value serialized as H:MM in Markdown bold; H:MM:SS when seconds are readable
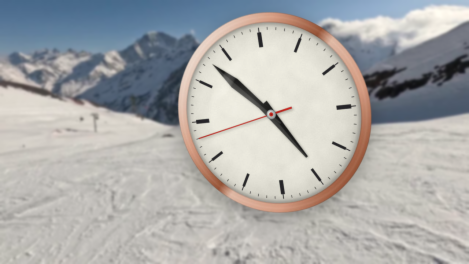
**4:52:43**
